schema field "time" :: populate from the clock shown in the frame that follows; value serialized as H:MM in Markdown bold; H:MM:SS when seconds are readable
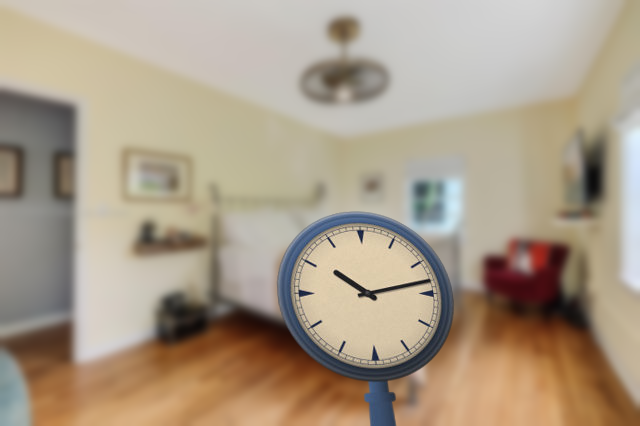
**10:13**
